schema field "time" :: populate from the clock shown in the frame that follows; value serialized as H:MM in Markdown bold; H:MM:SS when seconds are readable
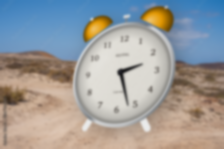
**2:27**
